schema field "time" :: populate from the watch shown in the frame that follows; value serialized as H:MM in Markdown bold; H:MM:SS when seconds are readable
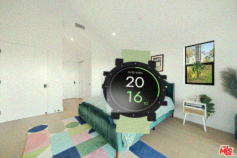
**20:16**
